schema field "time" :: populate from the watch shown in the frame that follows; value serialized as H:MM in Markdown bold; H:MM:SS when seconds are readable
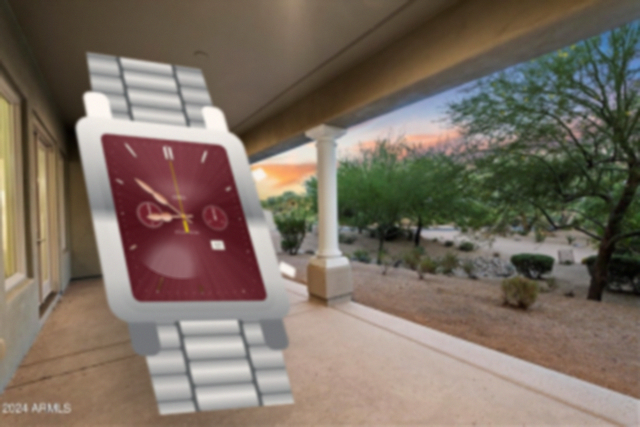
**8:52**
